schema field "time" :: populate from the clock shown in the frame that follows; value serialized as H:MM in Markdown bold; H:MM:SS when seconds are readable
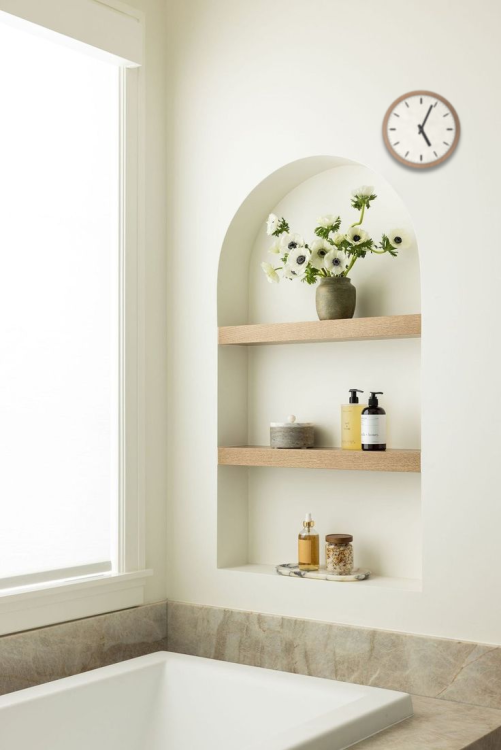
**5:04**
